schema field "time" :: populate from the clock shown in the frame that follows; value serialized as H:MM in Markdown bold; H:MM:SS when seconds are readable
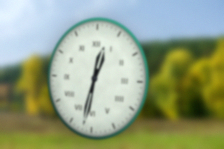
**12:32**
